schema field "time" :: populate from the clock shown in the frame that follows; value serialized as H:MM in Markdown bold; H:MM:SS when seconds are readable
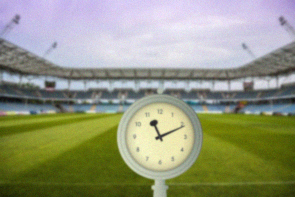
**11:11**
